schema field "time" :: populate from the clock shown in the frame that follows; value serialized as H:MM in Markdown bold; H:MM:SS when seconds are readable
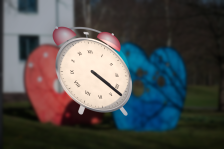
**4:22**
